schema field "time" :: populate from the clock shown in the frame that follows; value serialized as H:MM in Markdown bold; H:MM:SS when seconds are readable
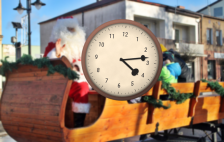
**4:13**
